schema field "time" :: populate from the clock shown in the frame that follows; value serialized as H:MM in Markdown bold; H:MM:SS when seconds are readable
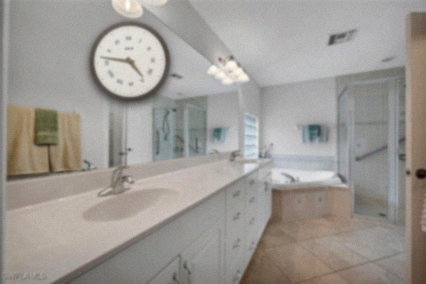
**4:47**
